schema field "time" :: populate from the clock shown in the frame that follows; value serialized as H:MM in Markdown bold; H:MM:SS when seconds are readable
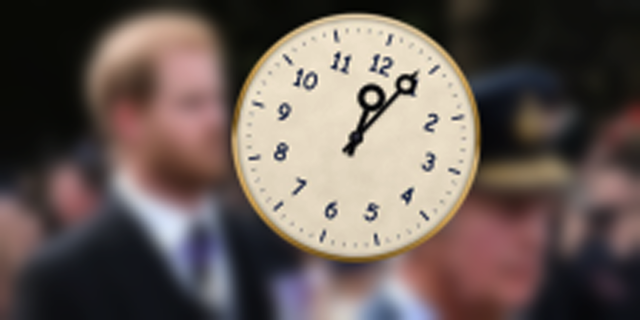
**12:04**
